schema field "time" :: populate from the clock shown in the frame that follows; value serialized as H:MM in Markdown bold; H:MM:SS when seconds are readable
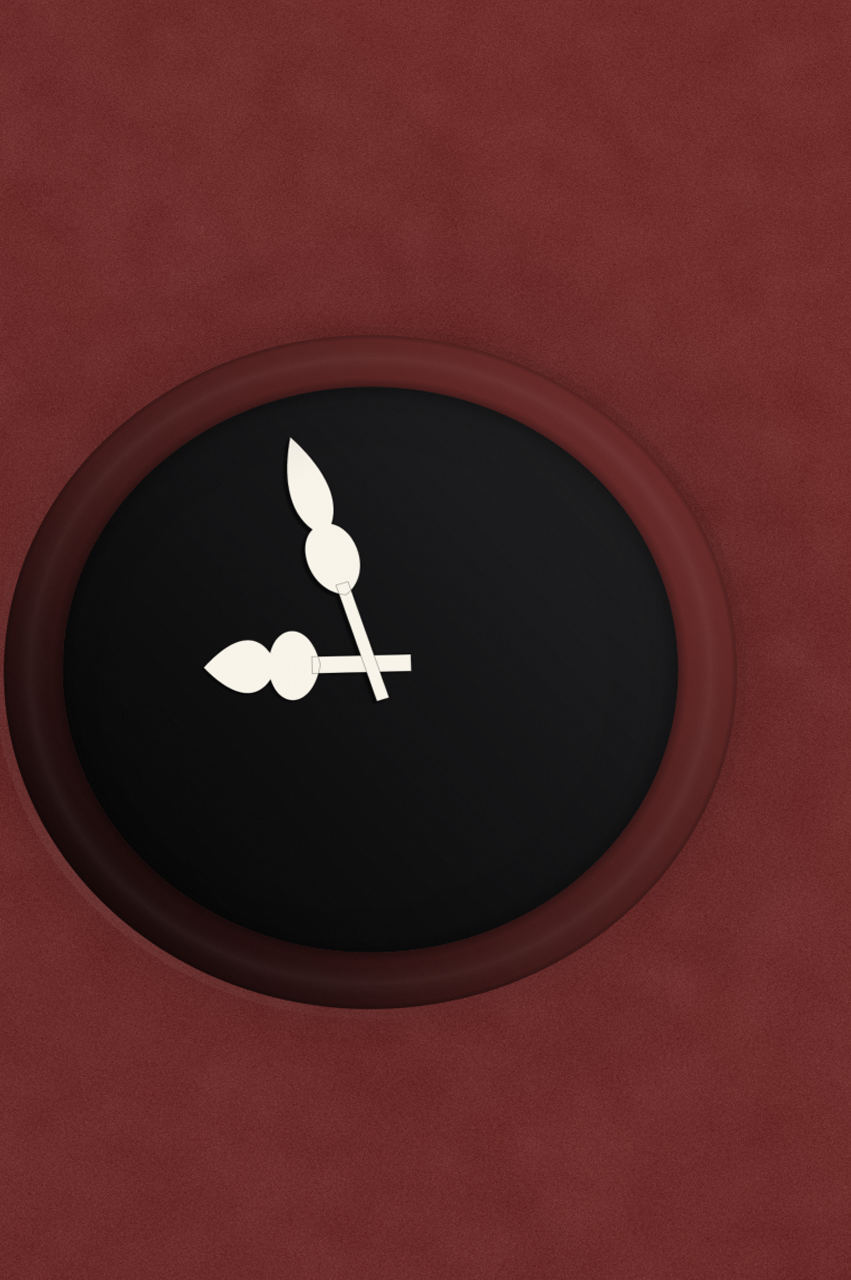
**8:57**
